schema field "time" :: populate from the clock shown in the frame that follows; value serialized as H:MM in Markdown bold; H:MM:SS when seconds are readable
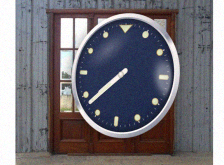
**7:38**
